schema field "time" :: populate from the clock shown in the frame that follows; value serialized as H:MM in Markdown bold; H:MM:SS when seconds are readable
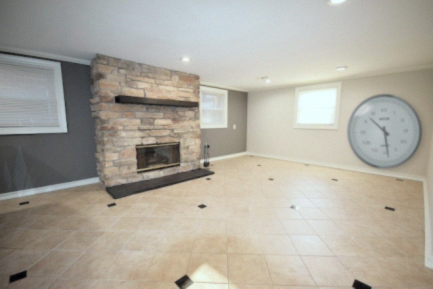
**10:29**
